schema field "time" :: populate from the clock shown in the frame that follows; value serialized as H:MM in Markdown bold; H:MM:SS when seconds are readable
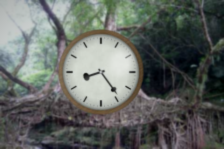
**8:24**
